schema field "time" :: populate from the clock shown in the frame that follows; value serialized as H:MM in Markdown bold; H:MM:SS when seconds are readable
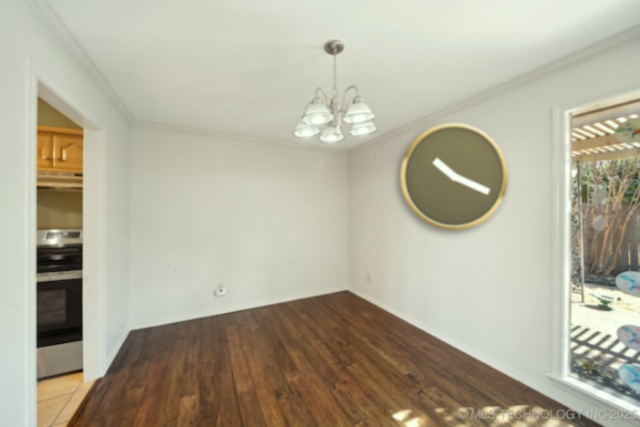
**10:19**
